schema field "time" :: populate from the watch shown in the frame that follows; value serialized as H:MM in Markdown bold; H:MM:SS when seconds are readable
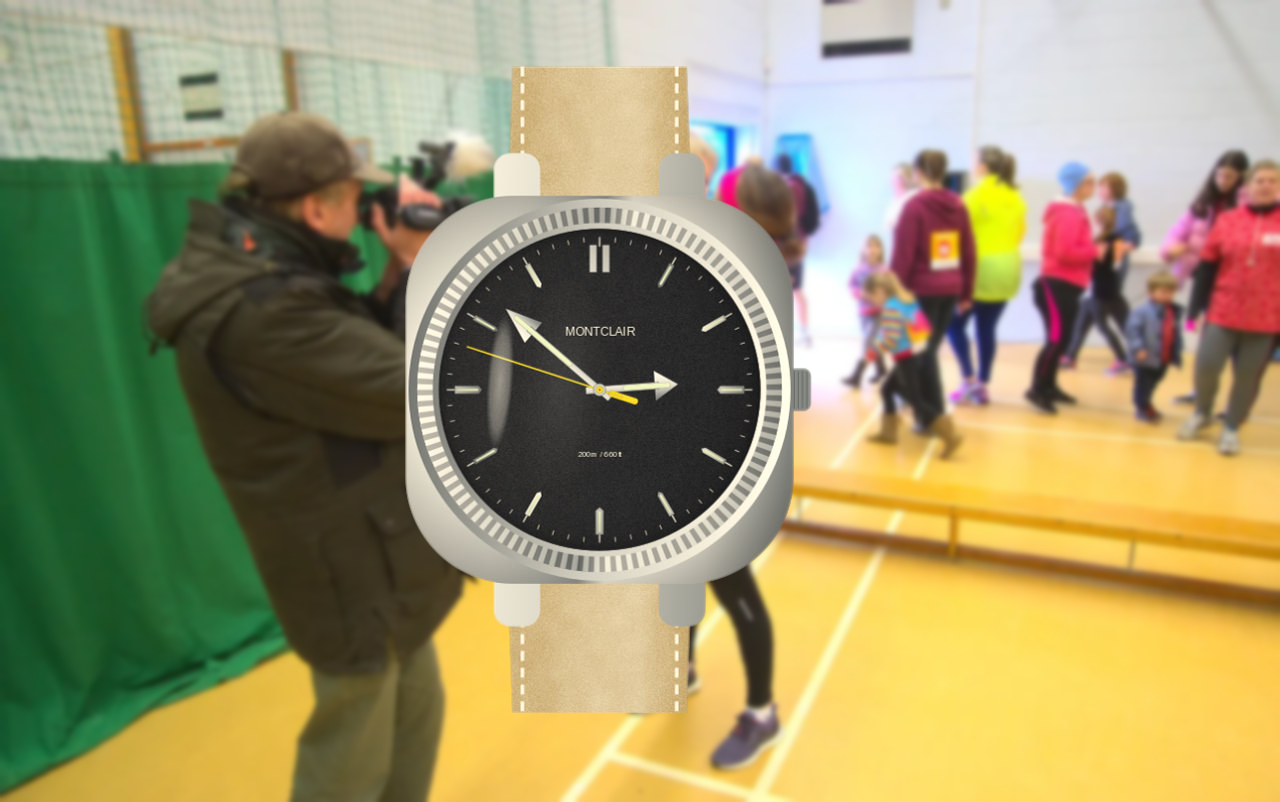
**2:51:48**
